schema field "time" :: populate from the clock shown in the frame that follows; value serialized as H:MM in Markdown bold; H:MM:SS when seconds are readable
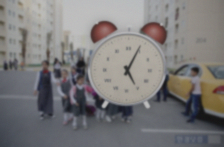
**5:04**
